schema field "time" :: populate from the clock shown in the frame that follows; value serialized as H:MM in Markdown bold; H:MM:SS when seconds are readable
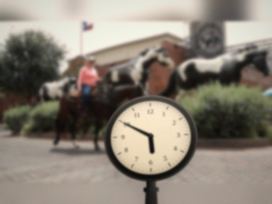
**5:50**
